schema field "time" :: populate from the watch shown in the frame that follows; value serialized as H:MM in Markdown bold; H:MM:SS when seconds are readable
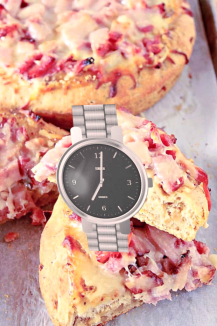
**7:01**
